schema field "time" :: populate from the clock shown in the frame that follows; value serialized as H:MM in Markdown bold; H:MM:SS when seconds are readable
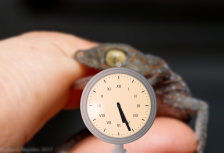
**5:26**
